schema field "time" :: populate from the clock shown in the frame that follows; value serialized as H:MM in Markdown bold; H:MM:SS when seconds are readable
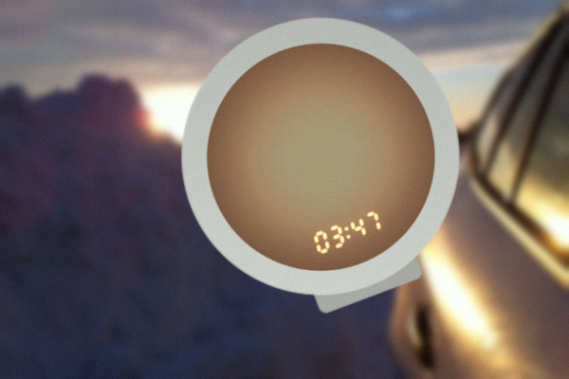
**3:47**
